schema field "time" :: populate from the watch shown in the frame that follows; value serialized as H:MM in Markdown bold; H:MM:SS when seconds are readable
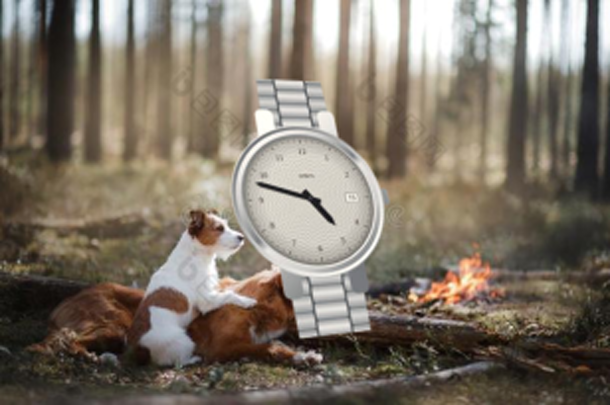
**4:48**
